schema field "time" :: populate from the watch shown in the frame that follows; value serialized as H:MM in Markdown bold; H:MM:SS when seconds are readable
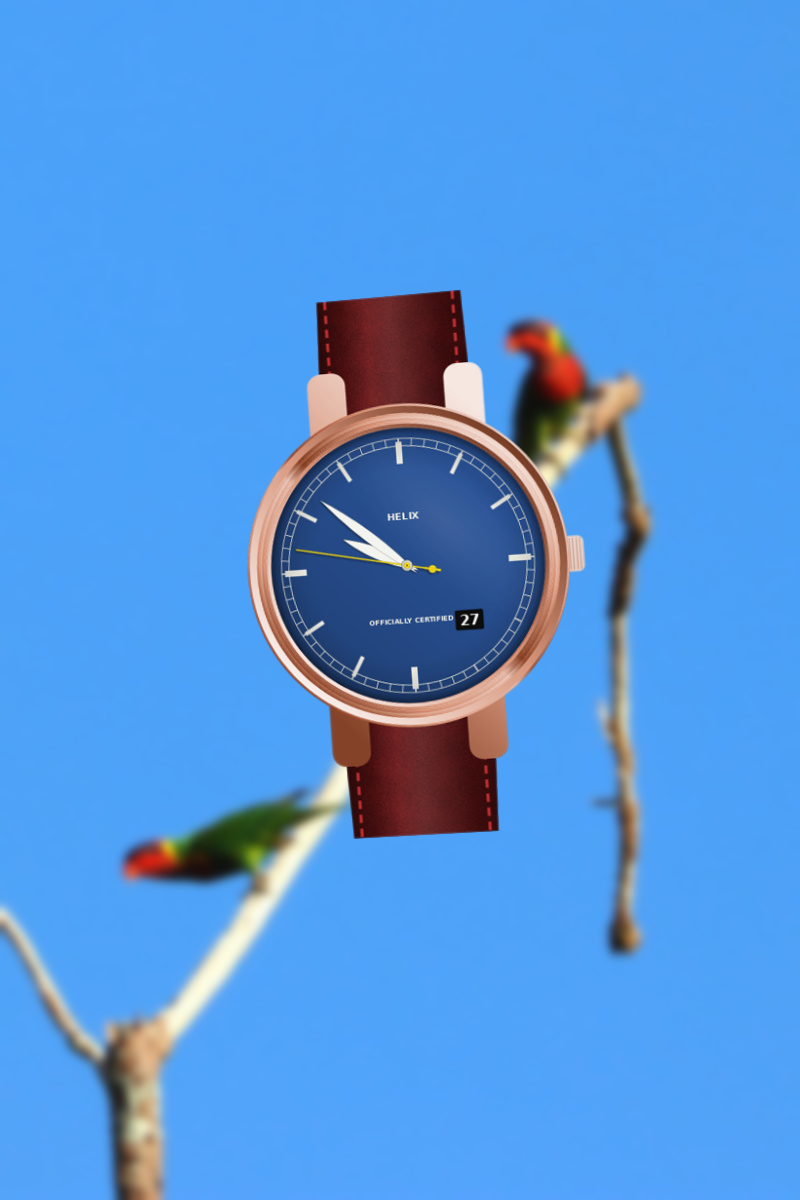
**9:51:47**
